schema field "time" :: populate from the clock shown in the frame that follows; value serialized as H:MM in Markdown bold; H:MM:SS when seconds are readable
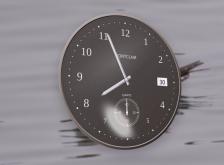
**7:56**
